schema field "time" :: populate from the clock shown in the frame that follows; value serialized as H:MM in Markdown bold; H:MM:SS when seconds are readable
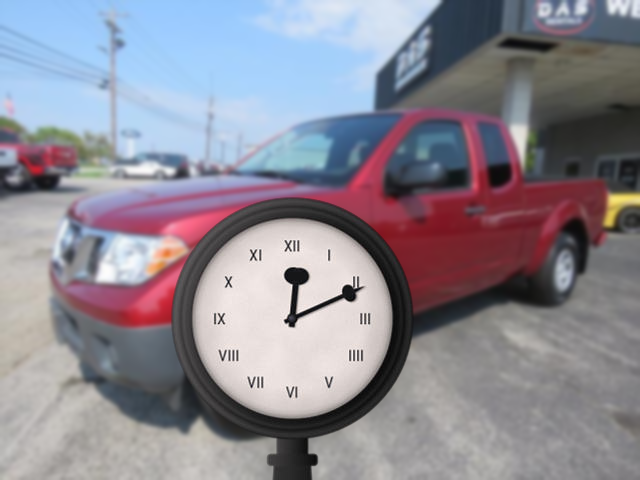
**12:11**
